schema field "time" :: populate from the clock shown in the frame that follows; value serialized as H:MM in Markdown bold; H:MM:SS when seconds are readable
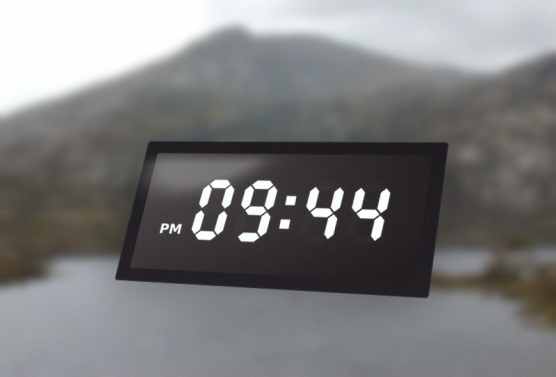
**9:44**
